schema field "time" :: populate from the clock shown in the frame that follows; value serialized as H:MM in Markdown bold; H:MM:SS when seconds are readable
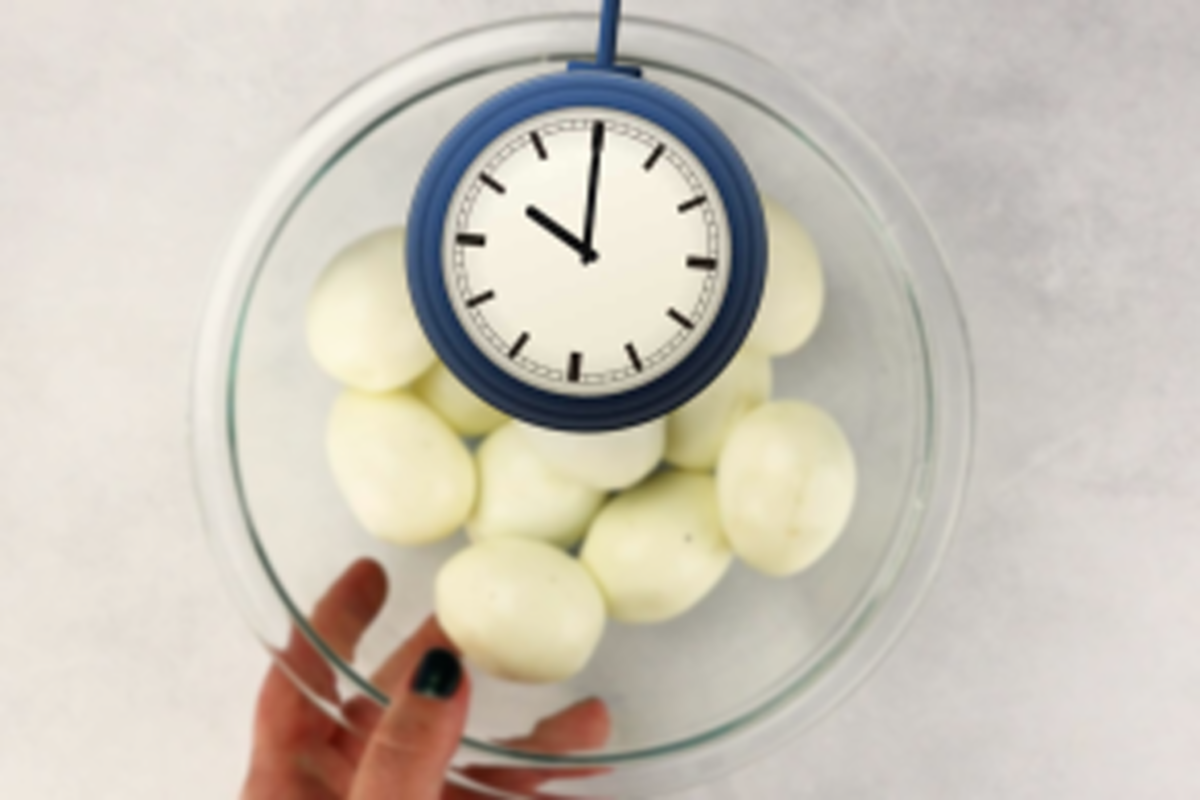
**10:00**
